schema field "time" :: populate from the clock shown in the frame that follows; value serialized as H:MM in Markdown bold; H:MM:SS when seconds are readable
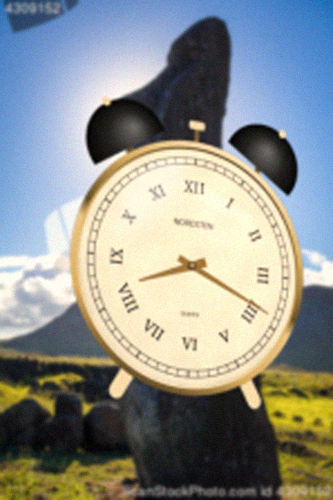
**8:19**
